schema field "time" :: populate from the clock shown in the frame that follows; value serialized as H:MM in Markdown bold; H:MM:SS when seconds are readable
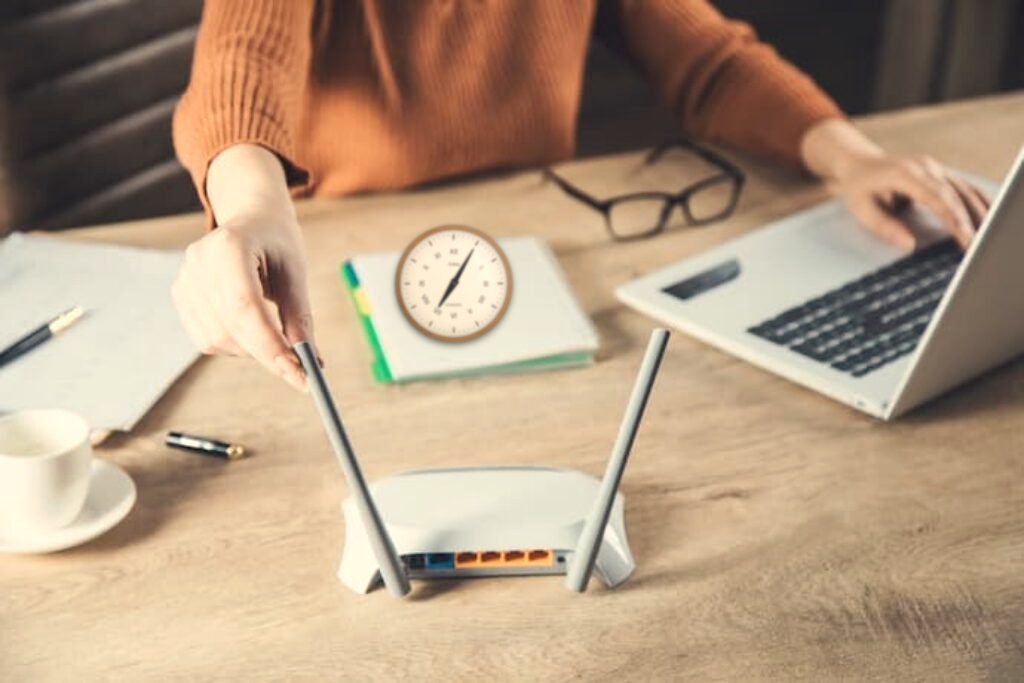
**7:05**
